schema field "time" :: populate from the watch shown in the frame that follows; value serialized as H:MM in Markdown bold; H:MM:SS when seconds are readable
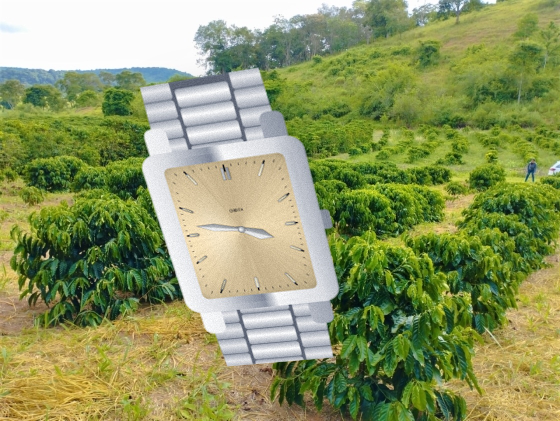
**3:47**
